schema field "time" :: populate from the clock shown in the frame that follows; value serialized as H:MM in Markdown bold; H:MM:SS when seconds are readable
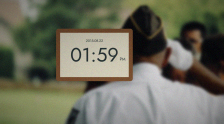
**1:59**
